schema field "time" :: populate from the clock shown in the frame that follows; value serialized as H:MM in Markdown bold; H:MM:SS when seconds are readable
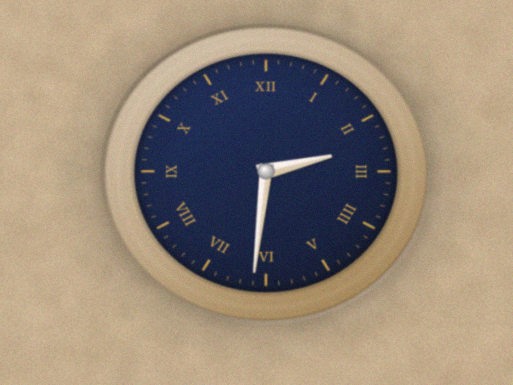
**2:31**
